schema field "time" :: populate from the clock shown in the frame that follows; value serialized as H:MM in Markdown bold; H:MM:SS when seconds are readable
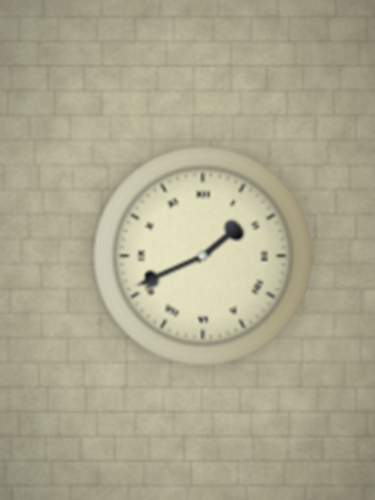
**1:41**
